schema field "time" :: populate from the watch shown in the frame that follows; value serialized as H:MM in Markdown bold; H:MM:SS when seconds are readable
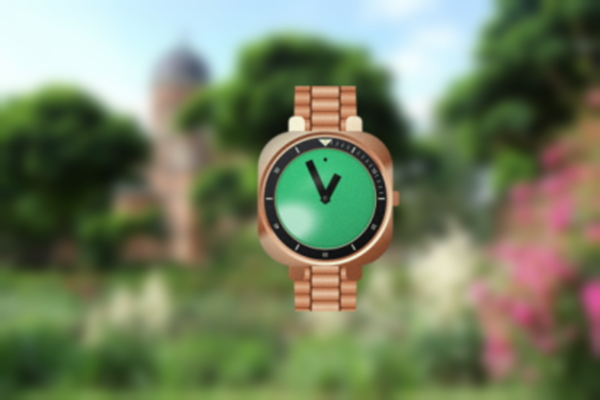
**12:56**
